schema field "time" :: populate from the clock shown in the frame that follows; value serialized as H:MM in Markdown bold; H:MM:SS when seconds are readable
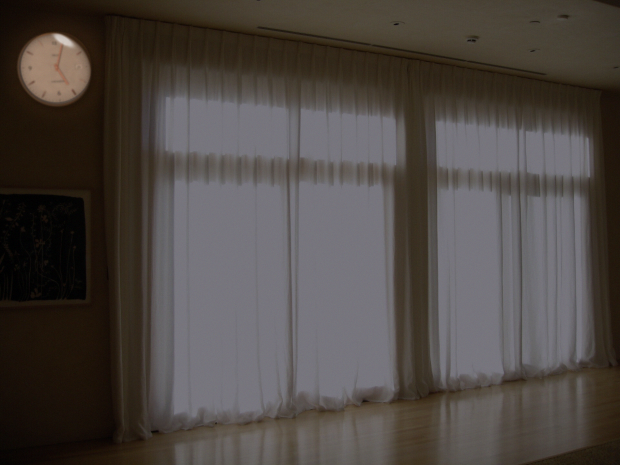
**5:03**
